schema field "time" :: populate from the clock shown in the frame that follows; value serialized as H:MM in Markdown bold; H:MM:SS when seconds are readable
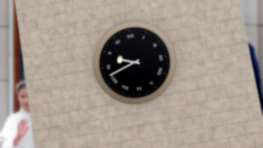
**9:42**
